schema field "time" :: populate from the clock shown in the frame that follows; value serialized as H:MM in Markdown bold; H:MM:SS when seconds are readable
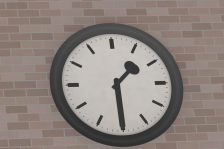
**1:30**
